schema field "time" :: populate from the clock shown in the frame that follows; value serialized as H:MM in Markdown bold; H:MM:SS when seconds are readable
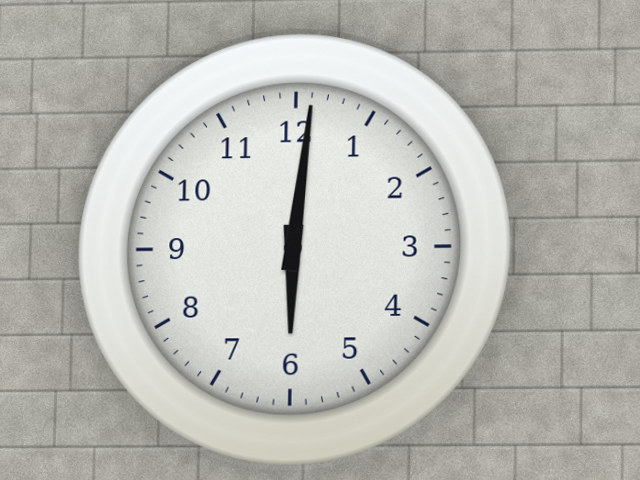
**6:01**
